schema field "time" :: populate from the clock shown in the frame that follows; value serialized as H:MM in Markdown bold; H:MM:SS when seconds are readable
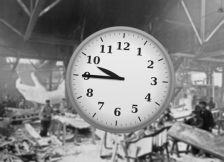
**9:45**
